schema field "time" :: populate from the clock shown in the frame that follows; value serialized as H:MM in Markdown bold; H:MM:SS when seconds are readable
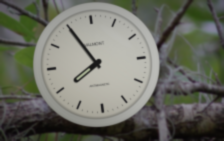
**7:55**
